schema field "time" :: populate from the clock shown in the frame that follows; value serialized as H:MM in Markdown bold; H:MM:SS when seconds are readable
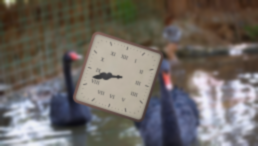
**8:42**
